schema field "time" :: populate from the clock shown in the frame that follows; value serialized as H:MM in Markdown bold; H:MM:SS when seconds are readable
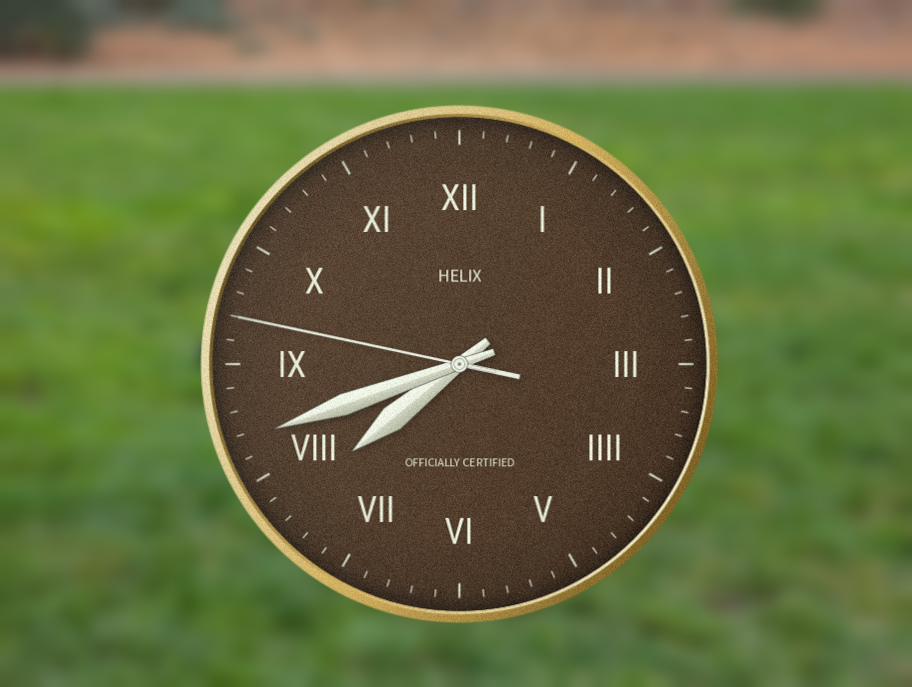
**7:41:47**
